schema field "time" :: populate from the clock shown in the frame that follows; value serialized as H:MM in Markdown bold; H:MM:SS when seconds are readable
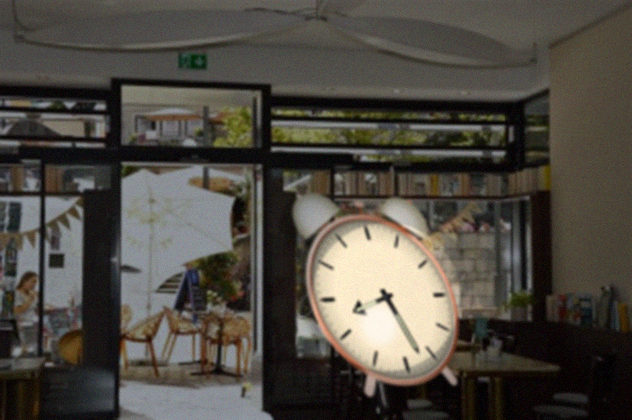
**8:27**
